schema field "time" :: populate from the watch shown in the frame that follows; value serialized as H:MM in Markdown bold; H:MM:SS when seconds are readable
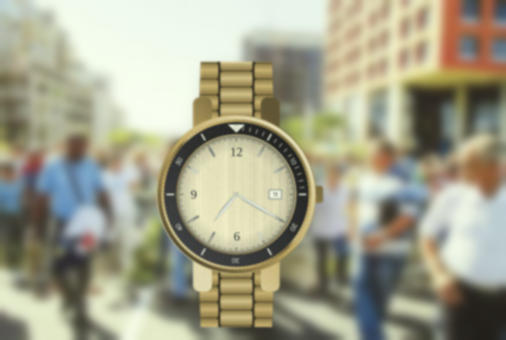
**7:20**
